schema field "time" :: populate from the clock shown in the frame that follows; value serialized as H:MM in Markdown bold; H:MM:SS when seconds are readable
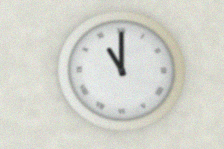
**11:00**
